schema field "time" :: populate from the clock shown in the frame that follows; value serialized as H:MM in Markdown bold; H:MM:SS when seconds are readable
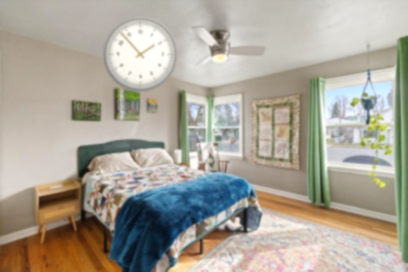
**1:53**
